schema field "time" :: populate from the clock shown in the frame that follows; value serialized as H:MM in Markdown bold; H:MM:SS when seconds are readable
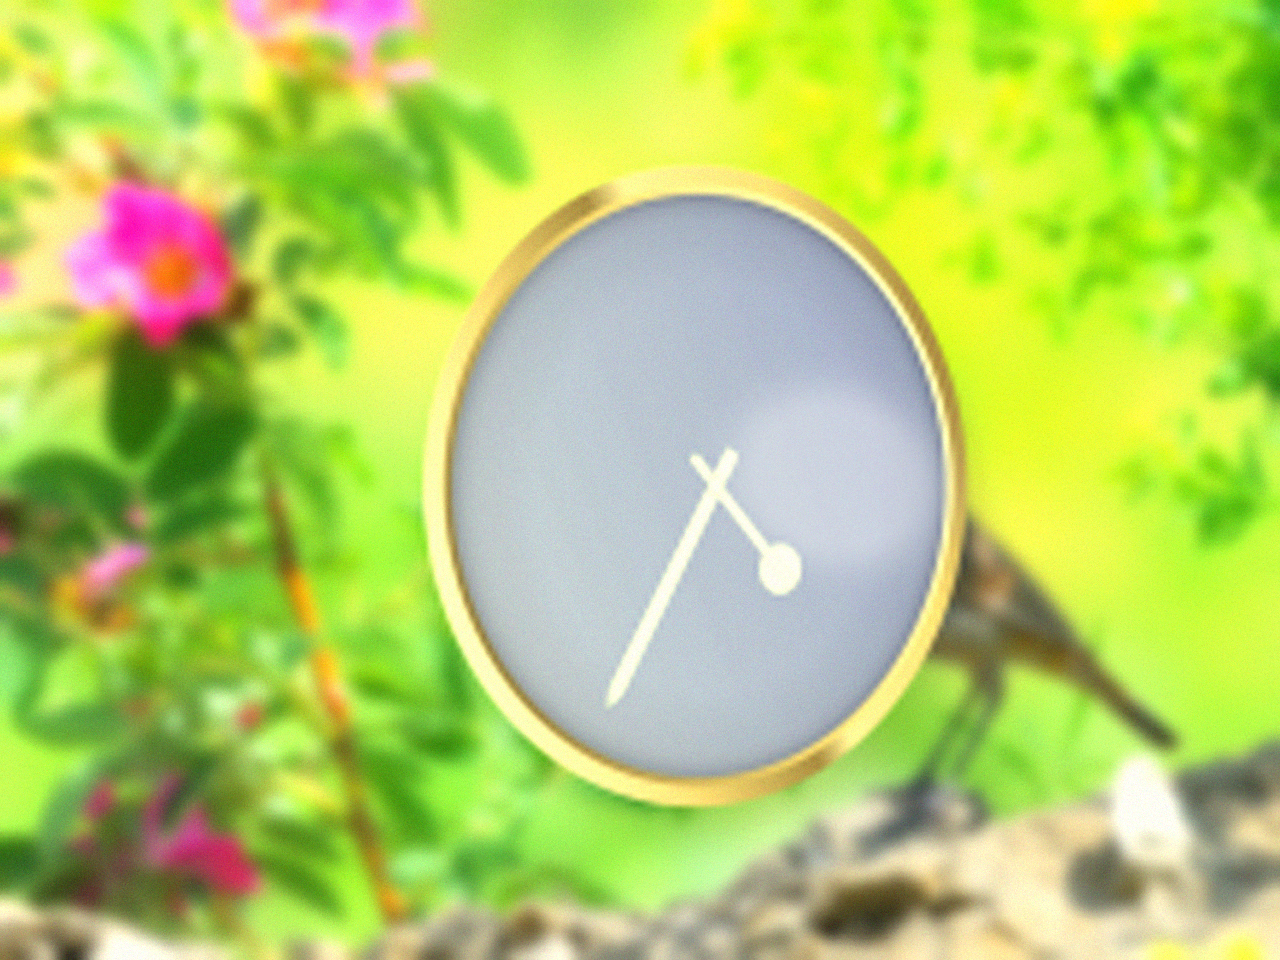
**4:35**
